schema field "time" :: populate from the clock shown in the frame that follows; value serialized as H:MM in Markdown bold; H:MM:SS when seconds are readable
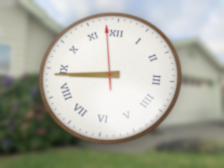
**8:43:58**
